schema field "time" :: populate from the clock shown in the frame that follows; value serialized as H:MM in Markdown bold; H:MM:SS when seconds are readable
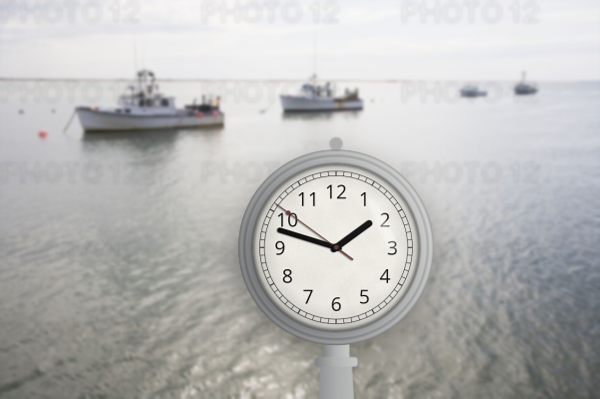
**1:47:51**
